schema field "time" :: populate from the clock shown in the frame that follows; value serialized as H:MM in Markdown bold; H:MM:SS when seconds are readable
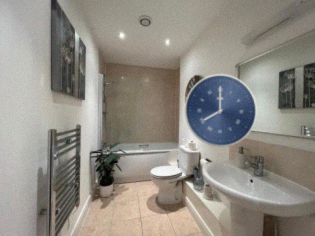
**8:00**
